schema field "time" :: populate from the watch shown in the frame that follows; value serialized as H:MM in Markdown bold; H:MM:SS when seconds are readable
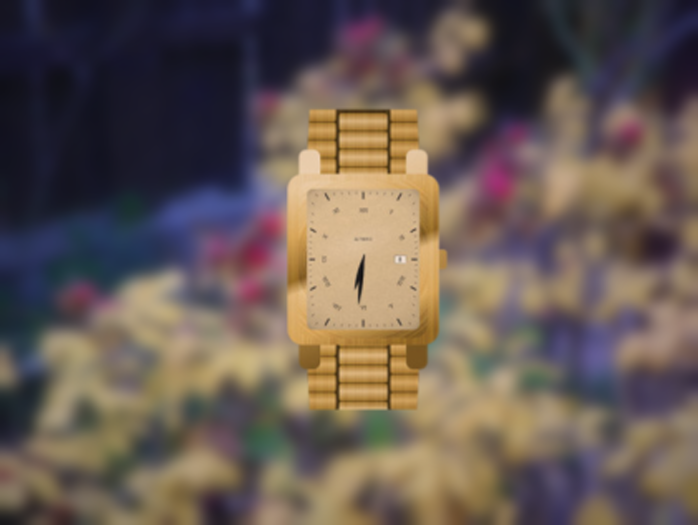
**6:31**
